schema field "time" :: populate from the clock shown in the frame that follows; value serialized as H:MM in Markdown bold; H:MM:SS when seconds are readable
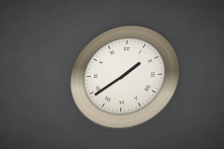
**1:39**
